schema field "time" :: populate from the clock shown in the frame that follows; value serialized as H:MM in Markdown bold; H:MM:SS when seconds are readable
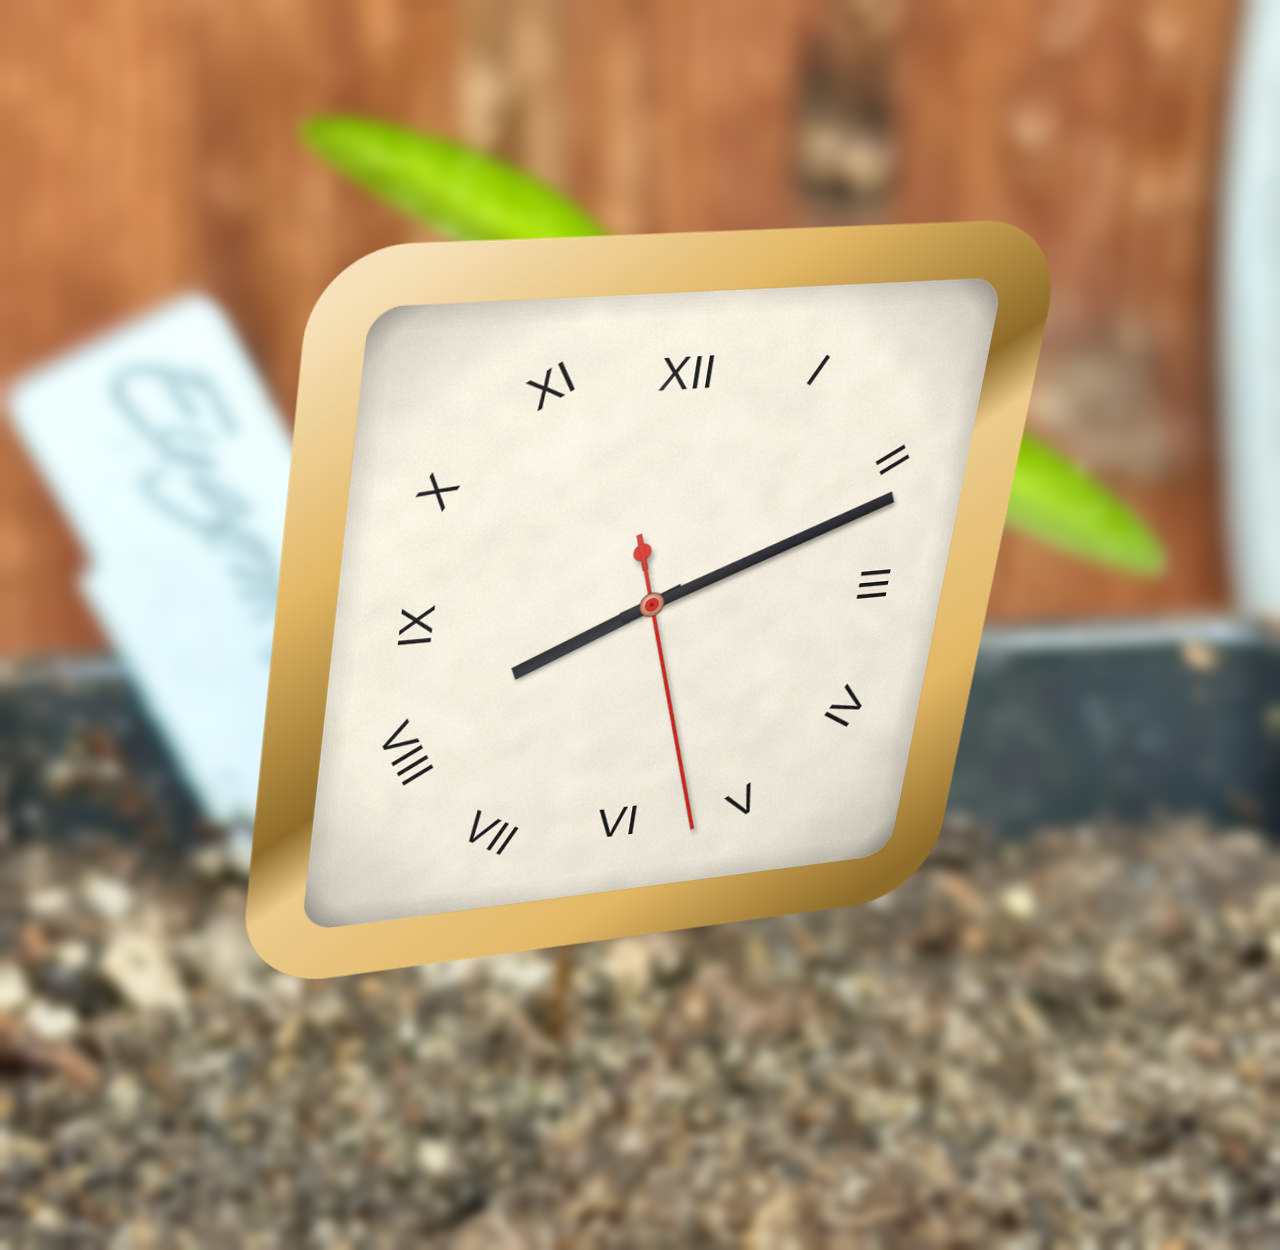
**8:11:27**
